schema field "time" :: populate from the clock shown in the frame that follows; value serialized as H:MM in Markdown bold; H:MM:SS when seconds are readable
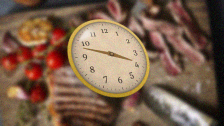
**3:48**
